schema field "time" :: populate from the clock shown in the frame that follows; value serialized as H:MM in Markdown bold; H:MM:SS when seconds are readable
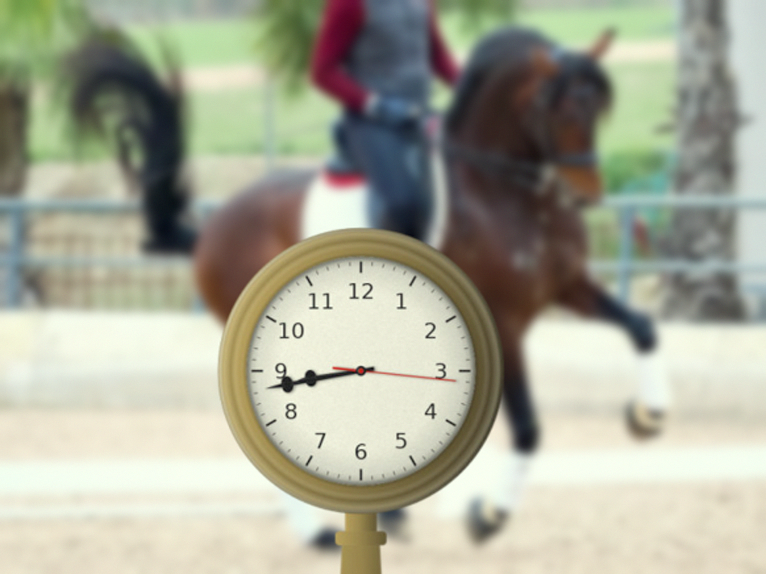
**8:43:16**
